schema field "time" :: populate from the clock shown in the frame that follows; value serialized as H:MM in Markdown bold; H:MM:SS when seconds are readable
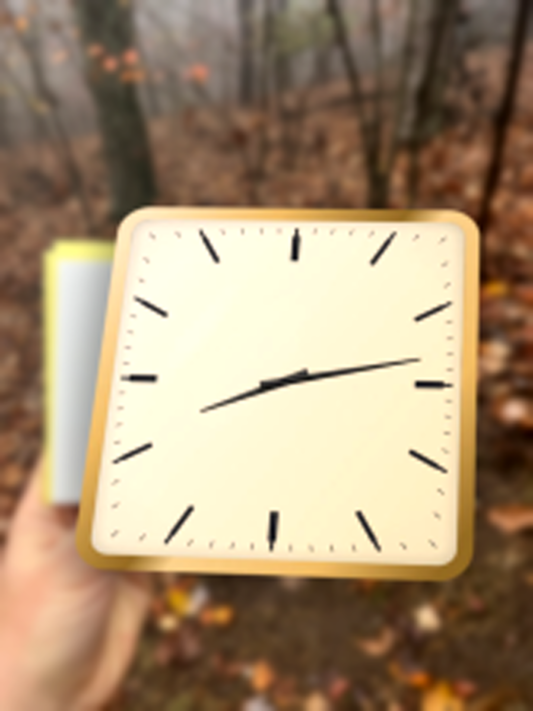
**8:13**
